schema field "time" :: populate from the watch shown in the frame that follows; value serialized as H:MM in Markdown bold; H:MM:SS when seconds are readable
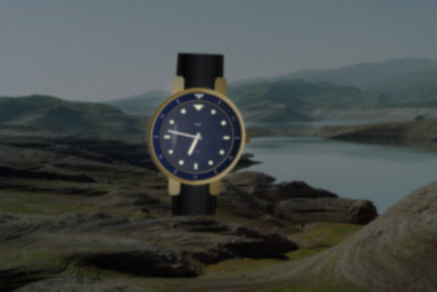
**6:47**
